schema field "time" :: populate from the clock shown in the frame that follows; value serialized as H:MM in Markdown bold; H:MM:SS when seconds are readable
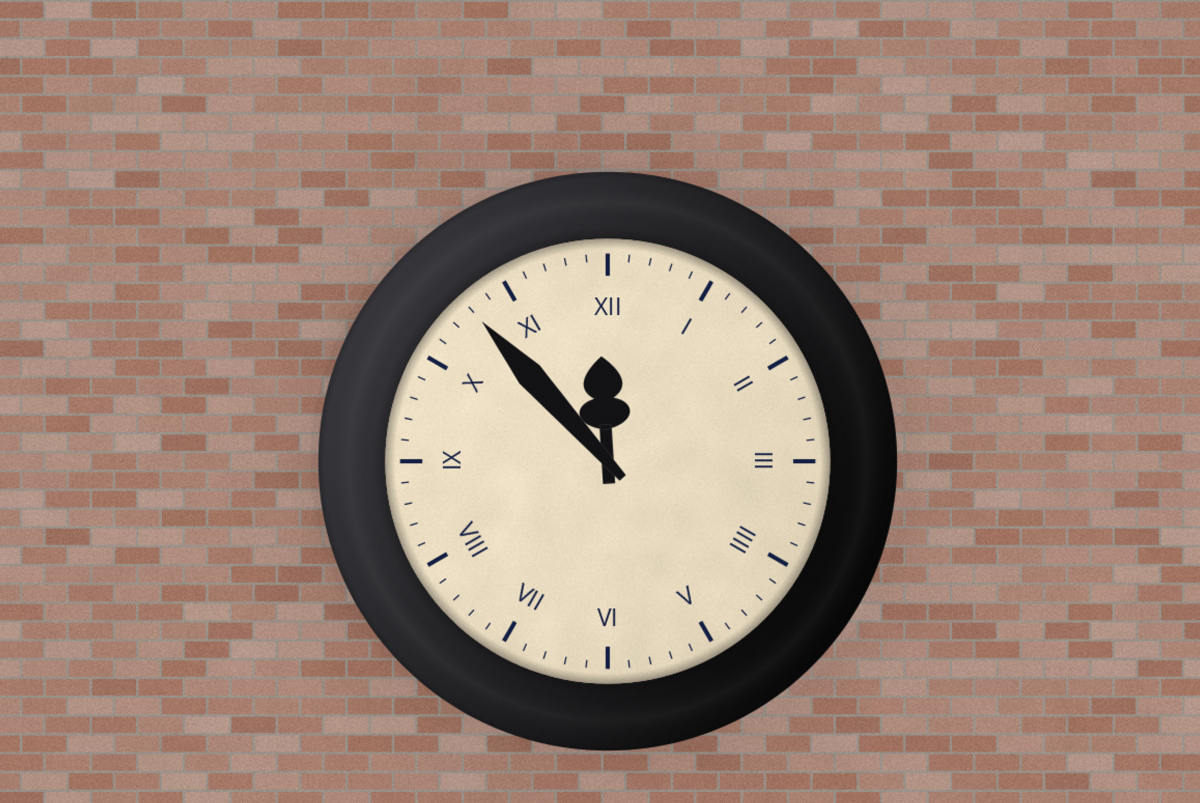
**11:53**
